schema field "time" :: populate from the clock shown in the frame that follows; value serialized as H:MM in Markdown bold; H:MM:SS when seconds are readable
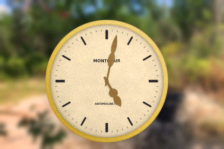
**5:02**
